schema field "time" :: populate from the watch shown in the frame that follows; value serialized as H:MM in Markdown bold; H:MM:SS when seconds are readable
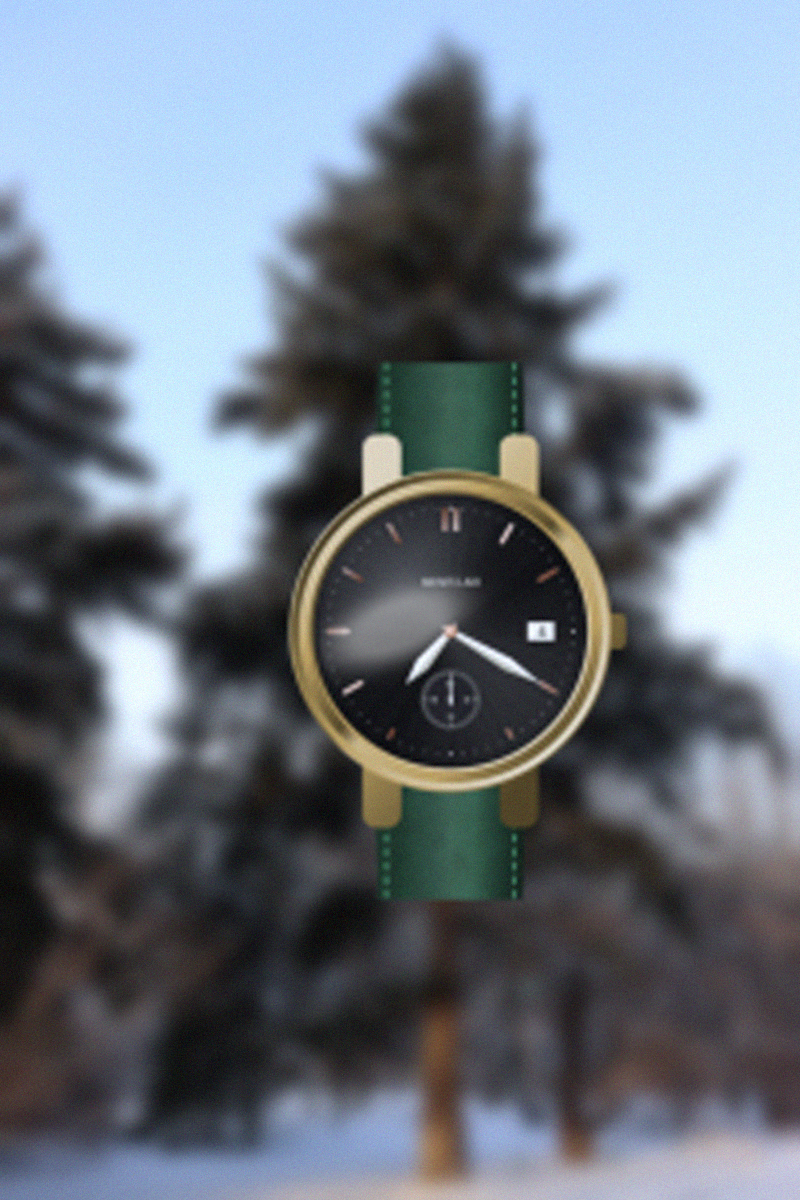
**7:20**
